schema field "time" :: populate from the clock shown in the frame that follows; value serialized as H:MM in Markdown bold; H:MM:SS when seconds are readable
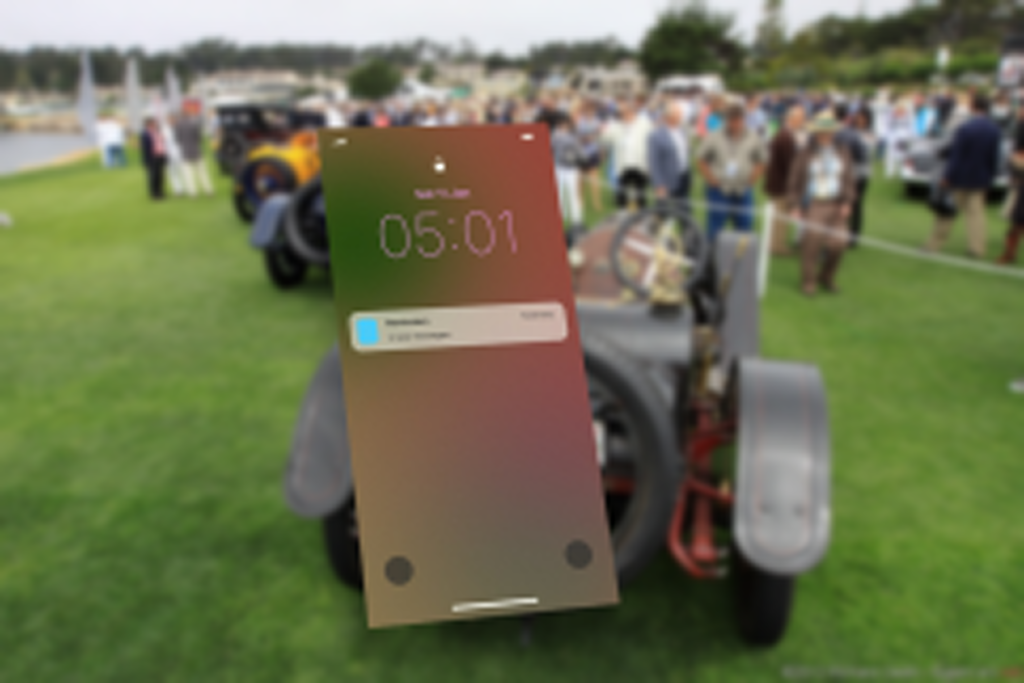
**5:01**
